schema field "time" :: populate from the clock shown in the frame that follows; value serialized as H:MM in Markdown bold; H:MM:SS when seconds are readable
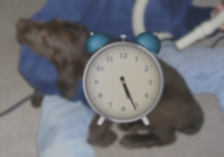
**5:26**
